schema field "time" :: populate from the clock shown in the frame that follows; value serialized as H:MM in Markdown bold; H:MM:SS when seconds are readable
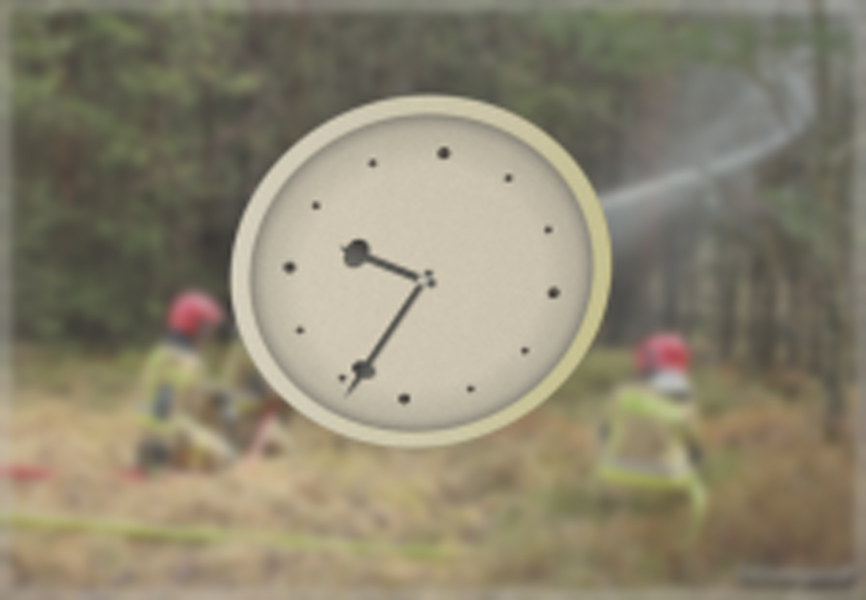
**9:34**
